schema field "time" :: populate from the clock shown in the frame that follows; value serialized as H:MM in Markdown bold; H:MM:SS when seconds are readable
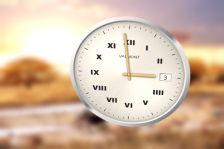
**2:59**
